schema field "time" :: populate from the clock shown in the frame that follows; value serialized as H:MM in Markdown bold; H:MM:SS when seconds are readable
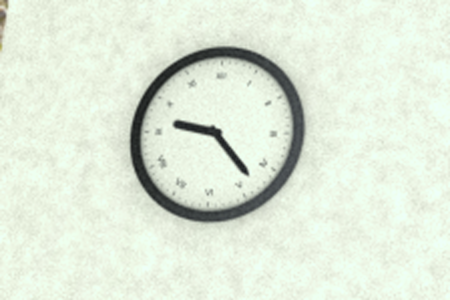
**9:23**
